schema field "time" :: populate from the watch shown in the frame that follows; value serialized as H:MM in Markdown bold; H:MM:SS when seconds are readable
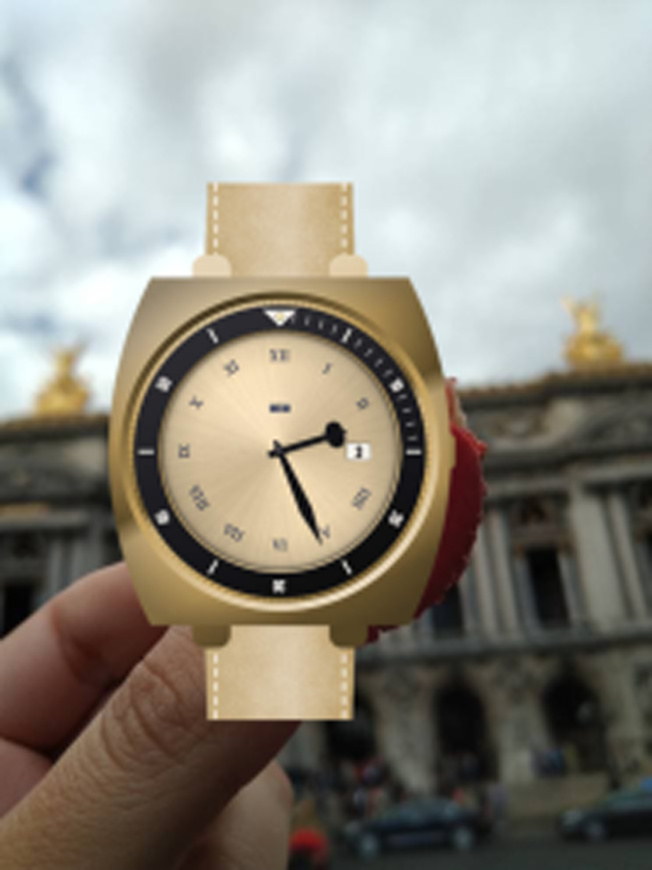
**2:26**
